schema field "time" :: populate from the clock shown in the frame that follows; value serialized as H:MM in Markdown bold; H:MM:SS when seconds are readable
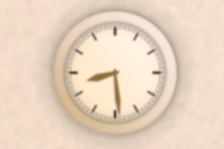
**8:29**
